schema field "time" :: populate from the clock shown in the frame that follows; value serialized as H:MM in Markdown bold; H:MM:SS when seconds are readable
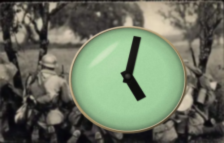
**5:02**
